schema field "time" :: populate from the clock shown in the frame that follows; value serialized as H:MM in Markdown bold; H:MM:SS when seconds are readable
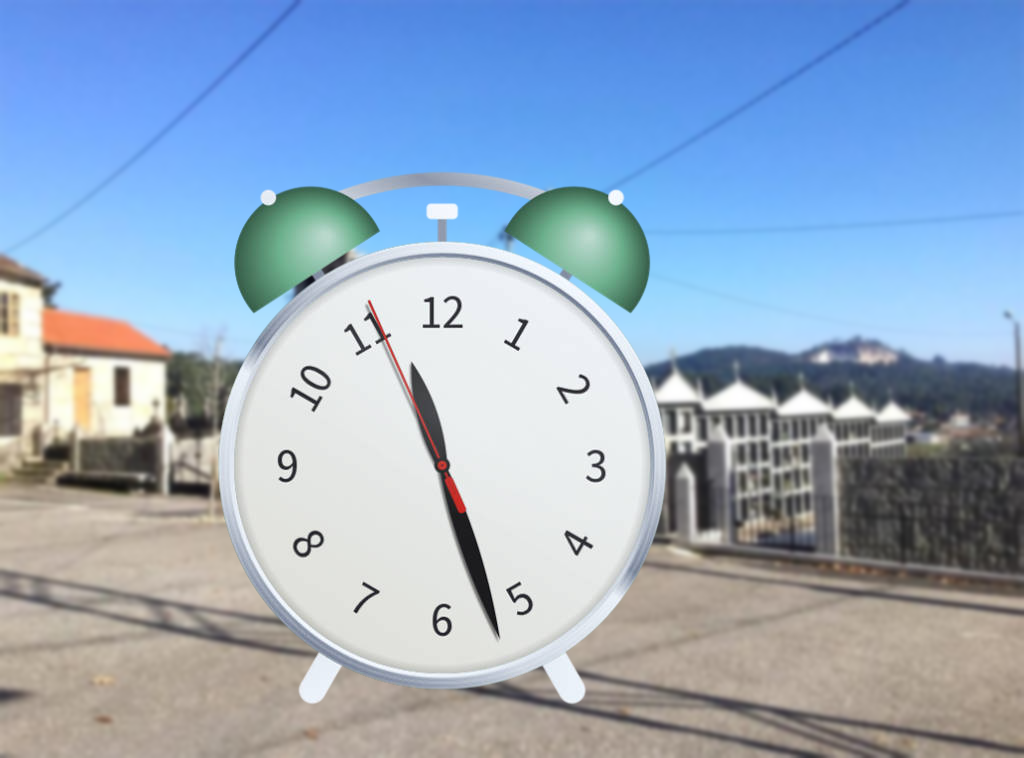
**11:26:56**
